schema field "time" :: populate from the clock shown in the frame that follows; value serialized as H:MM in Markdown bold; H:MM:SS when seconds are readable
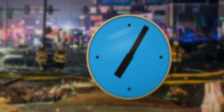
**7:05**
